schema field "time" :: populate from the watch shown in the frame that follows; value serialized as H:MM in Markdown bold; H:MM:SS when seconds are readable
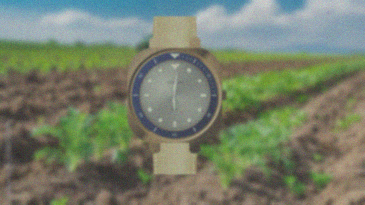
**6:01**
